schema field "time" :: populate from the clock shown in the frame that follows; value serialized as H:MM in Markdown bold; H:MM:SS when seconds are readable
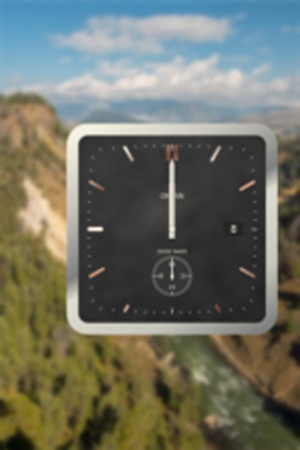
**12:00**
